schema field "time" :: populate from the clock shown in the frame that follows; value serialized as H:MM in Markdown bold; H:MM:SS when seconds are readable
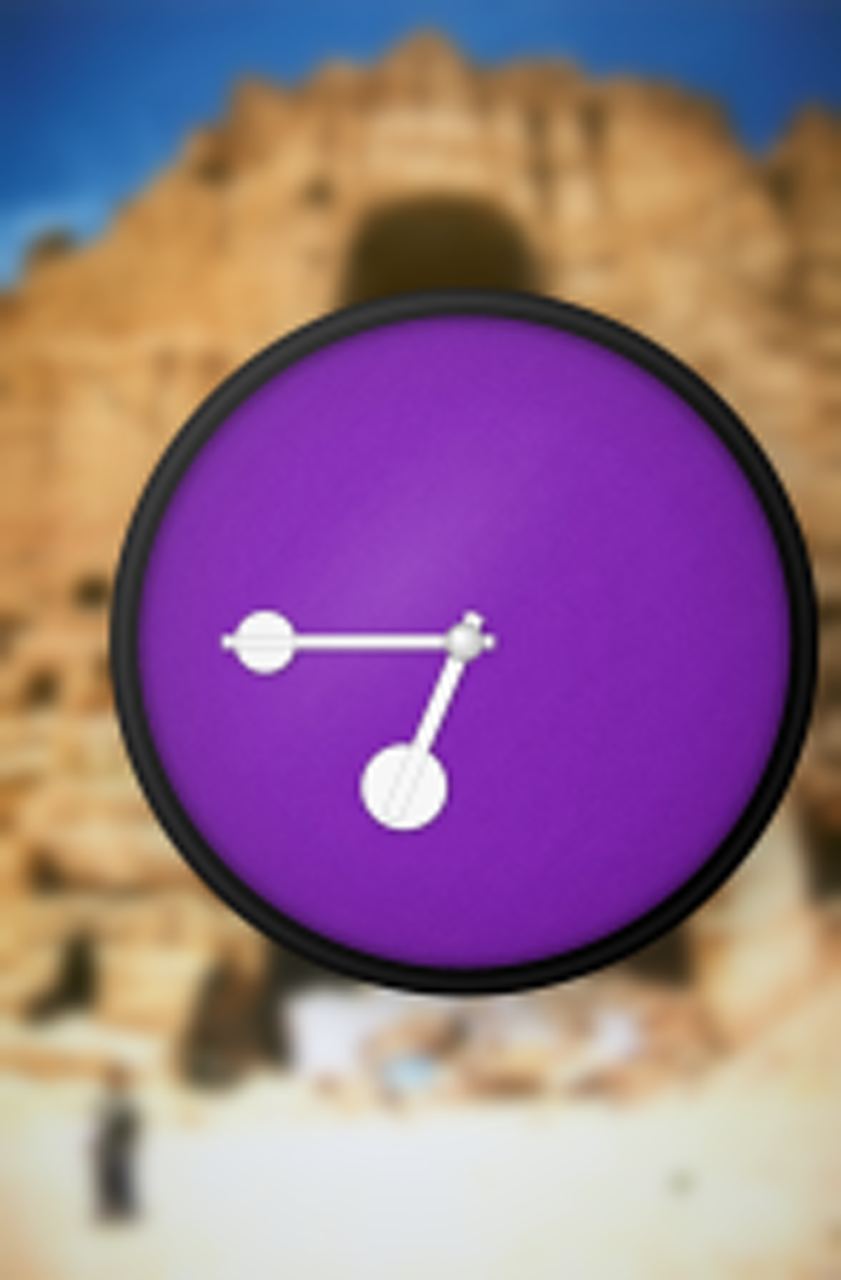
**6:45**
